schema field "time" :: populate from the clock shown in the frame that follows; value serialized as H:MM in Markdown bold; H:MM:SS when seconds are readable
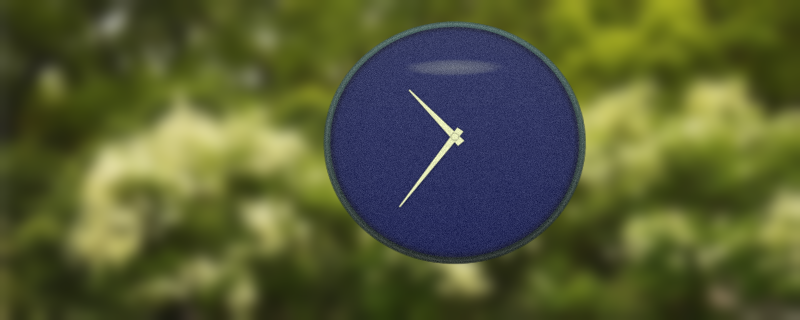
**10:36**
